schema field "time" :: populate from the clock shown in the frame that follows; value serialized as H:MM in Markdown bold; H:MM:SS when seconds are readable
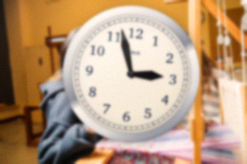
**2:57**
